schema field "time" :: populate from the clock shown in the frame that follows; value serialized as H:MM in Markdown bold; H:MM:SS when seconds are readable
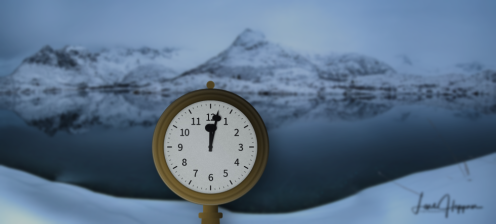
**12:02**
